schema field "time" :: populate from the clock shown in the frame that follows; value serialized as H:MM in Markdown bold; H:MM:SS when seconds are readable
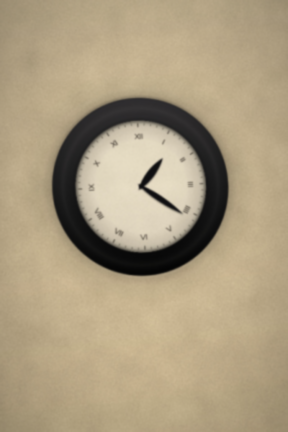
**1:21**
